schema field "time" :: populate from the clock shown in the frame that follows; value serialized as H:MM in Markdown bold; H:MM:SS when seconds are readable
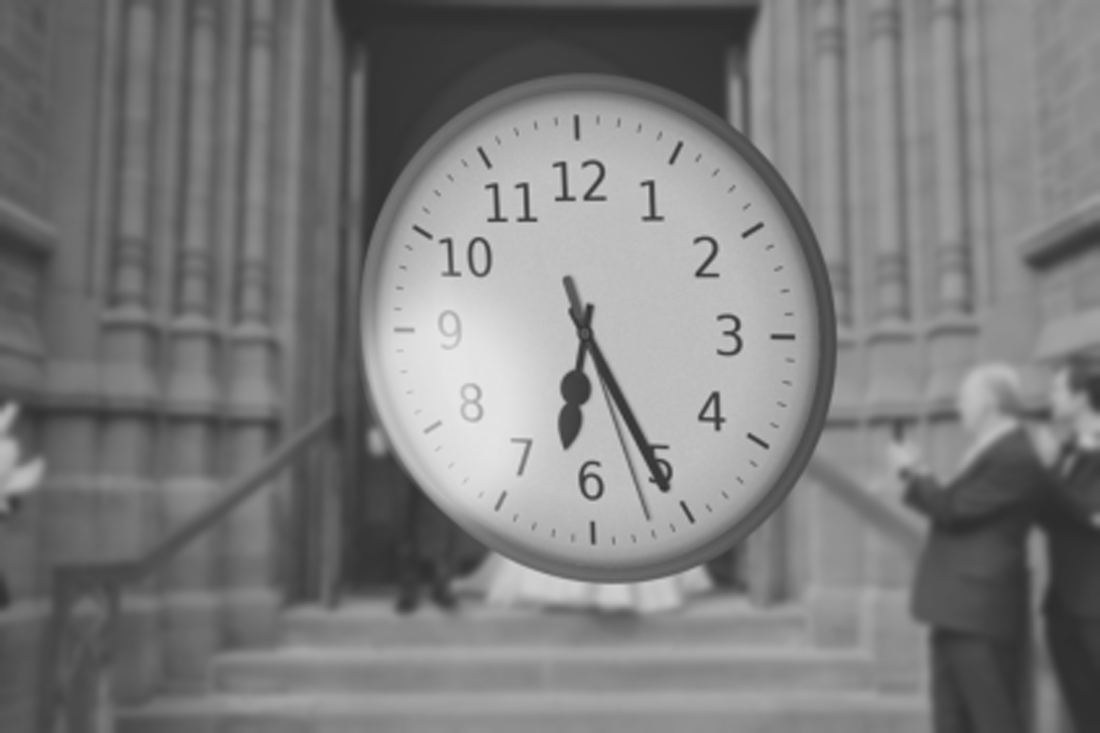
**6:25:27**
